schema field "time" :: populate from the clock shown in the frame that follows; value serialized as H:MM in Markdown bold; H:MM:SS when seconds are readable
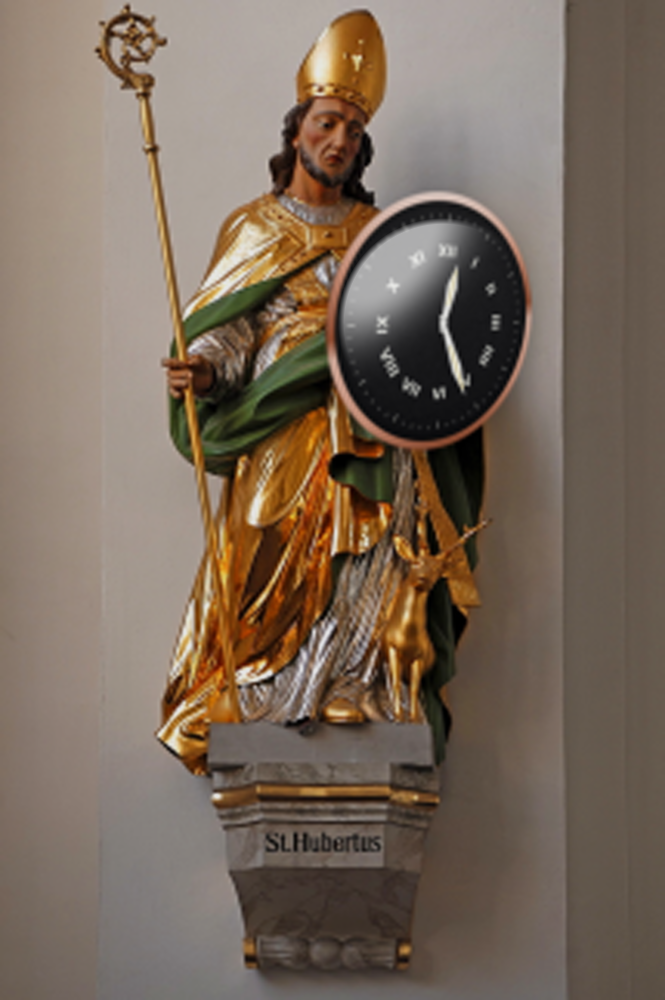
**12:26**
